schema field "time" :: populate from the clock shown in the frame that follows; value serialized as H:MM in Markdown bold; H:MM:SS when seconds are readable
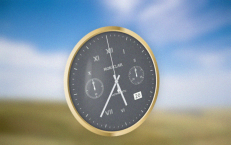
**5:37**
